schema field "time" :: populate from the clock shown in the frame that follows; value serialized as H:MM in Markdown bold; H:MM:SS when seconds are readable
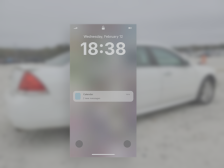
**18:38**
